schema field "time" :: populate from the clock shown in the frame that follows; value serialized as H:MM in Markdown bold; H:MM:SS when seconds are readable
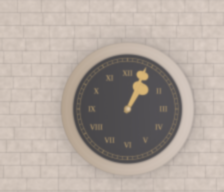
**1:04**
